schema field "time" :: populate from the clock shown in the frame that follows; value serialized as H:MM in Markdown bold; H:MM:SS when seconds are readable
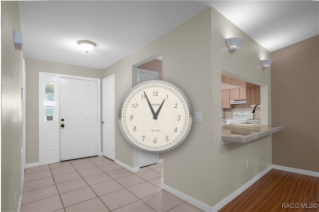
**12:56**
